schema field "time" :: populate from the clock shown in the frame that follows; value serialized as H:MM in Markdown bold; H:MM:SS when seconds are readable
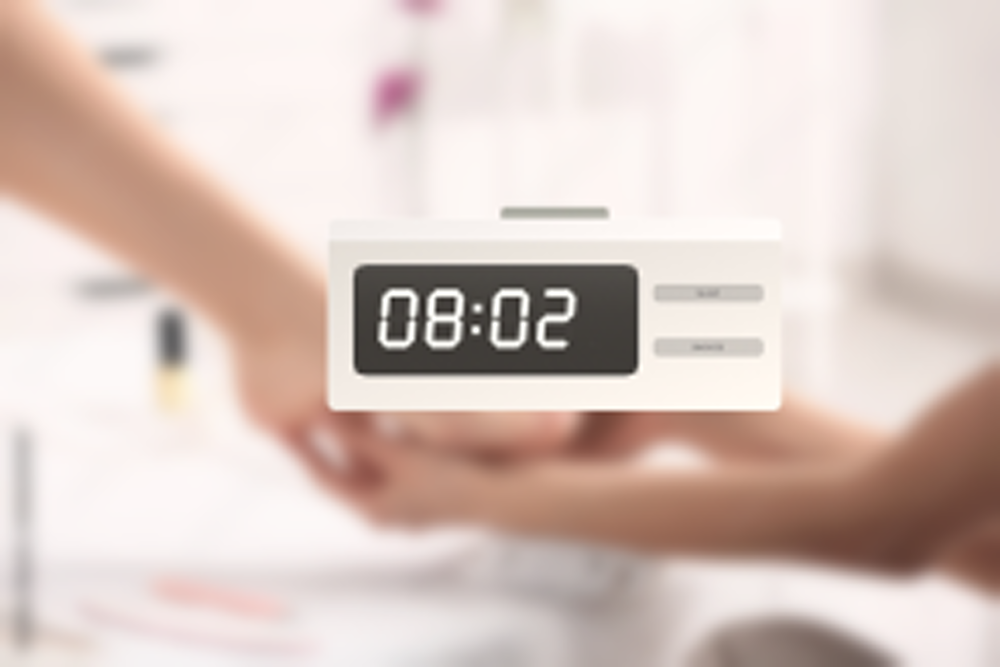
**8:02**
